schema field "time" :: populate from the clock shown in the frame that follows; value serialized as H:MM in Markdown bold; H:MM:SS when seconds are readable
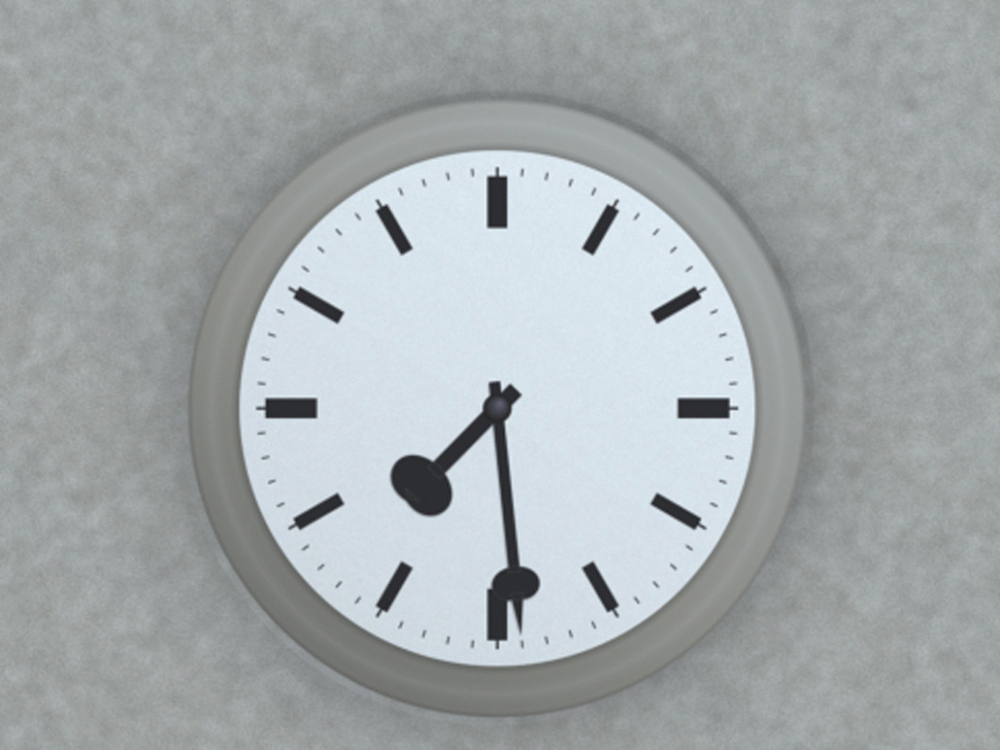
**7:29**
